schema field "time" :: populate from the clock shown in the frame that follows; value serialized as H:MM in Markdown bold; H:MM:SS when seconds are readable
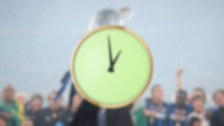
**12:59**
